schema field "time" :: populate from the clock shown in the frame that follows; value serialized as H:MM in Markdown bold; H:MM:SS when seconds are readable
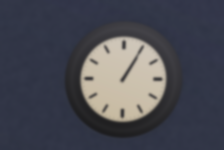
**1:05**
